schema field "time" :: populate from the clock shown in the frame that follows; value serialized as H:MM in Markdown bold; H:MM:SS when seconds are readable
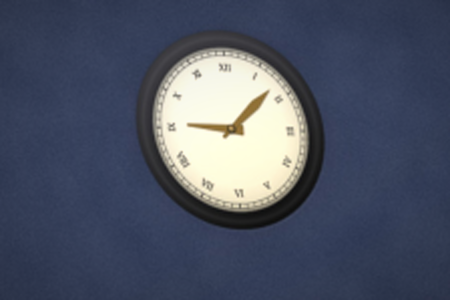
**9:08**
